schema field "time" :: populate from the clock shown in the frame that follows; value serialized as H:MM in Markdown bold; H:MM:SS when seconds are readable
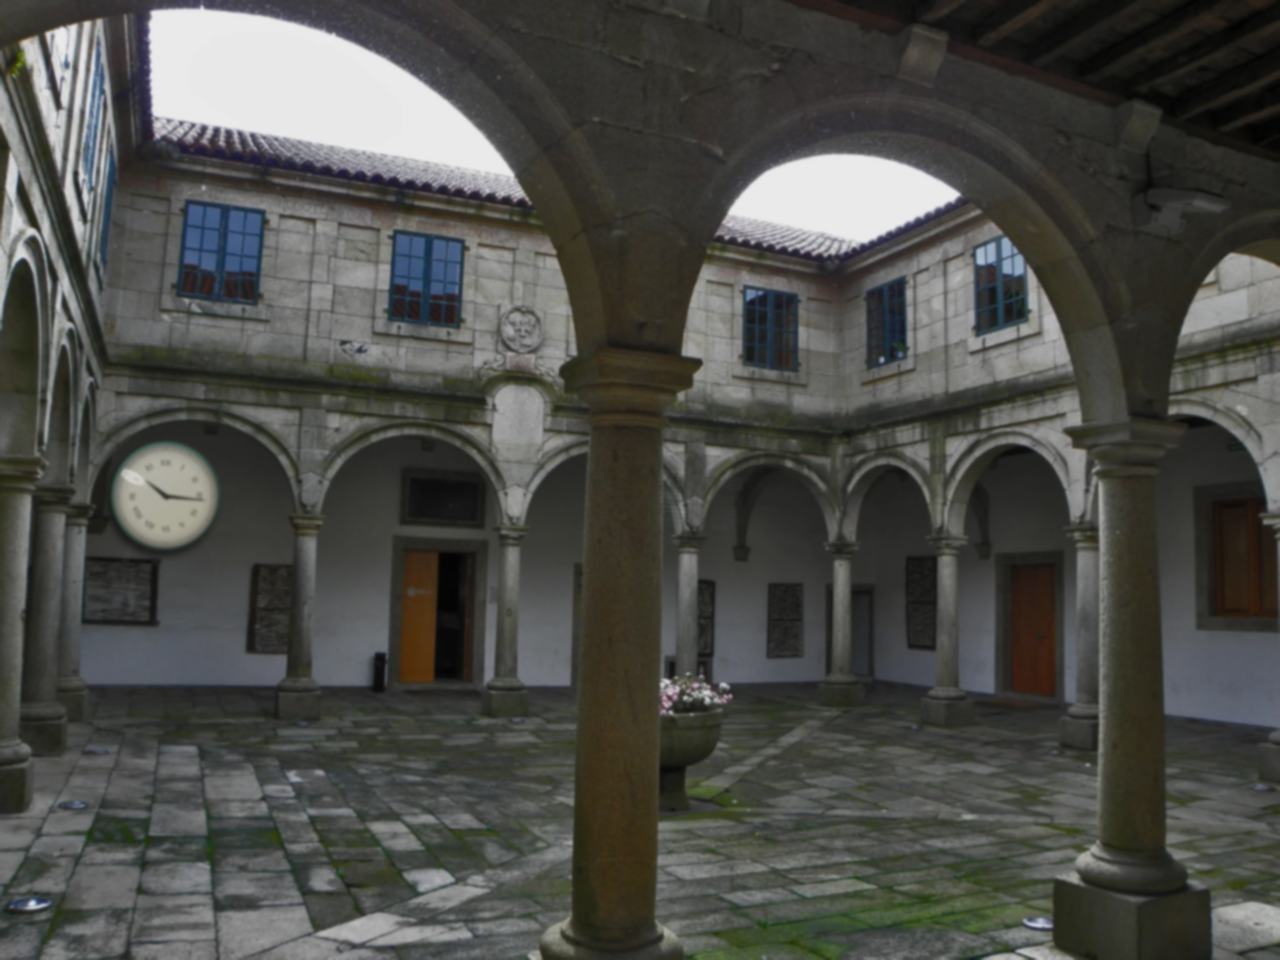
**10:16**
